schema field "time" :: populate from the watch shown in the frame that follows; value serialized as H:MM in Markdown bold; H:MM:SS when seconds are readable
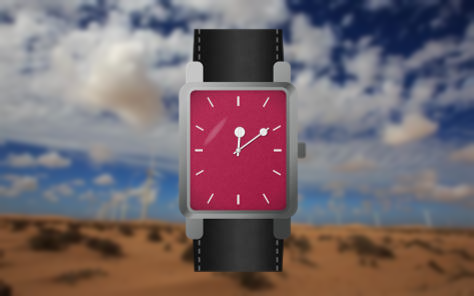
**12:09**
